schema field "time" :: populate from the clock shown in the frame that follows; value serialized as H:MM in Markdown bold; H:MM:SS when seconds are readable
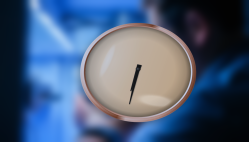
**6:32**
